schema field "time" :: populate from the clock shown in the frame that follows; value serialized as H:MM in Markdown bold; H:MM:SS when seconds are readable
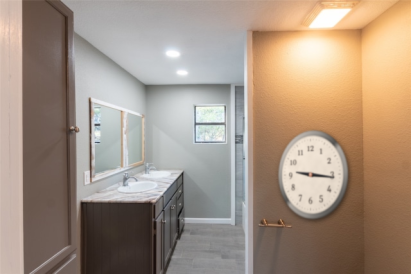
**9:16**
